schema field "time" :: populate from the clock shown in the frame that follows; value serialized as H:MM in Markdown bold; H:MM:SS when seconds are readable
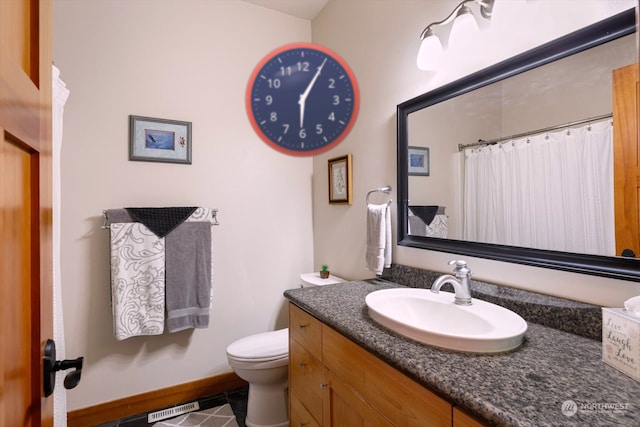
**6:05**
